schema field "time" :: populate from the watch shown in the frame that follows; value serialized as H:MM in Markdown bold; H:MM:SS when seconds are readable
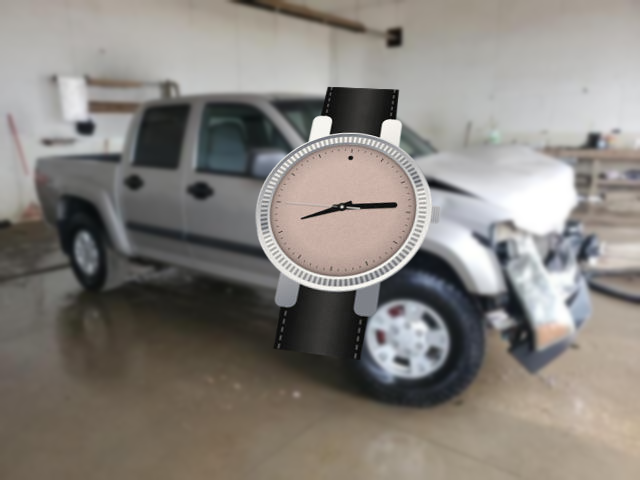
**8:13:45**
